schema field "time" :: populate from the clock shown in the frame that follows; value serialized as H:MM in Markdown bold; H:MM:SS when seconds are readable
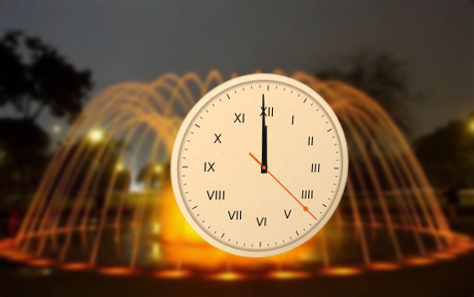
**11:59:22**
